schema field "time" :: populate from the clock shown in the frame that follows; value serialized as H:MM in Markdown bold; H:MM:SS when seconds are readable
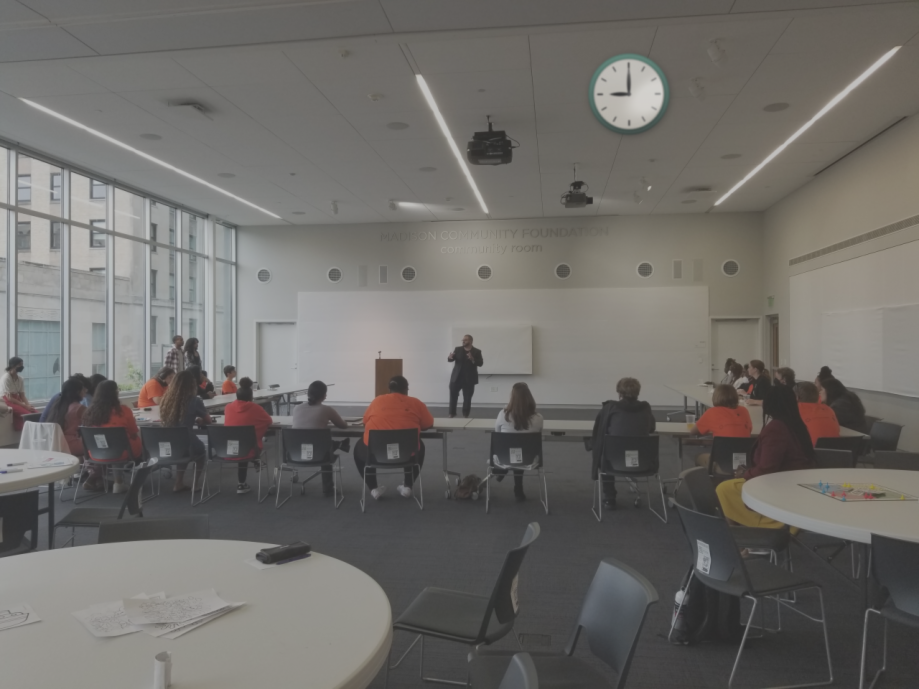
**9:00**
